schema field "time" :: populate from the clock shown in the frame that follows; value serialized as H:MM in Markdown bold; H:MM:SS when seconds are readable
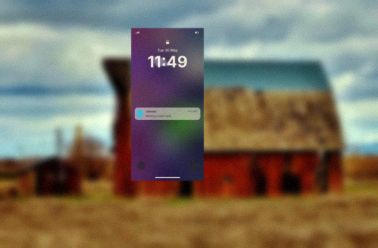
**11:49**
